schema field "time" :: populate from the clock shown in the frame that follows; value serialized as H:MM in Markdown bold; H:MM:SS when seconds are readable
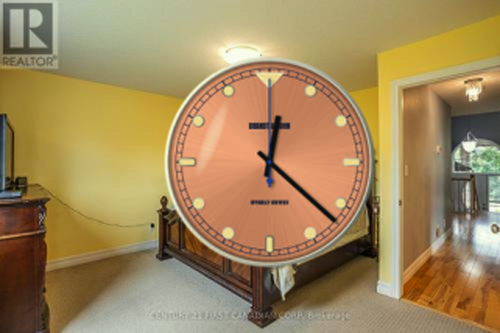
**12:22:00**
